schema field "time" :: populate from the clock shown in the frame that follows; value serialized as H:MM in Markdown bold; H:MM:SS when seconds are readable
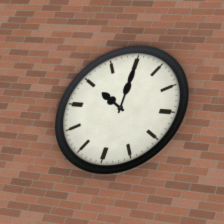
**10:00**
